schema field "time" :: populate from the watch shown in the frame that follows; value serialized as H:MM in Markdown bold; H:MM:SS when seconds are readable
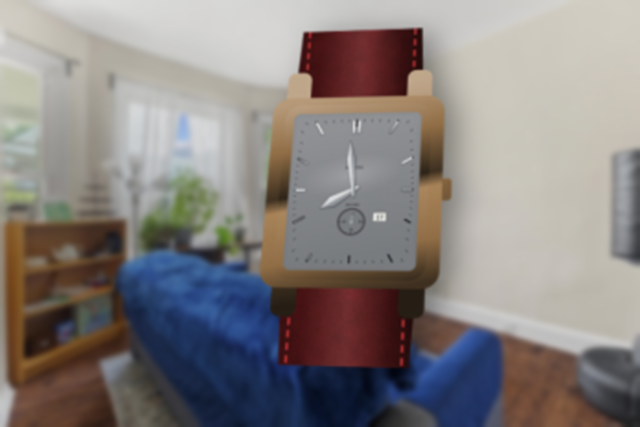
**7:59**
